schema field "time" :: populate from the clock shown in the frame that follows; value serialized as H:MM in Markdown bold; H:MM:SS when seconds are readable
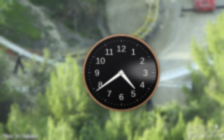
**4:39**
